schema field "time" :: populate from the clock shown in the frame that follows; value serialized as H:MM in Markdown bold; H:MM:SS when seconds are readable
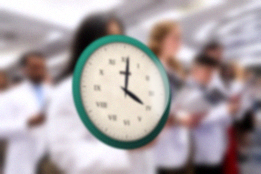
**4:01**
